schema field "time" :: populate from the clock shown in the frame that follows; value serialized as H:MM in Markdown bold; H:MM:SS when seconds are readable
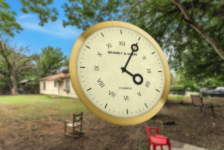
**4:05**
